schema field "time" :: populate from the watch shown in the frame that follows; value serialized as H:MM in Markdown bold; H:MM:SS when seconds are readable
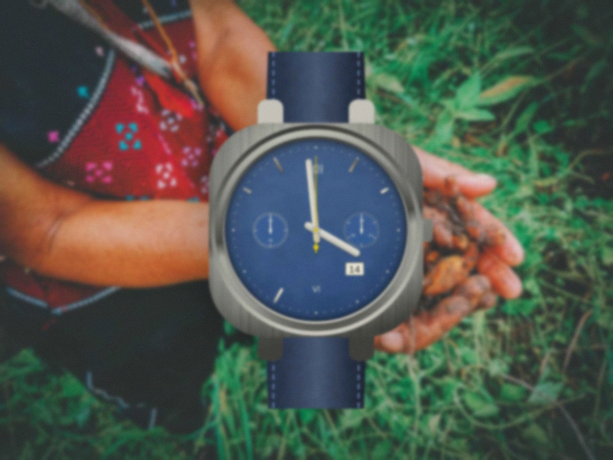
**3:59**
